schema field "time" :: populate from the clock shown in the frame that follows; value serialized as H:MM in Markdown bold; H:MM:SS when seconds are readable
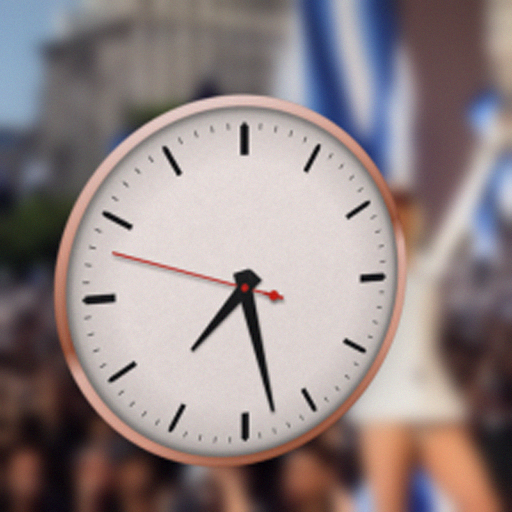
**7:27:48**
